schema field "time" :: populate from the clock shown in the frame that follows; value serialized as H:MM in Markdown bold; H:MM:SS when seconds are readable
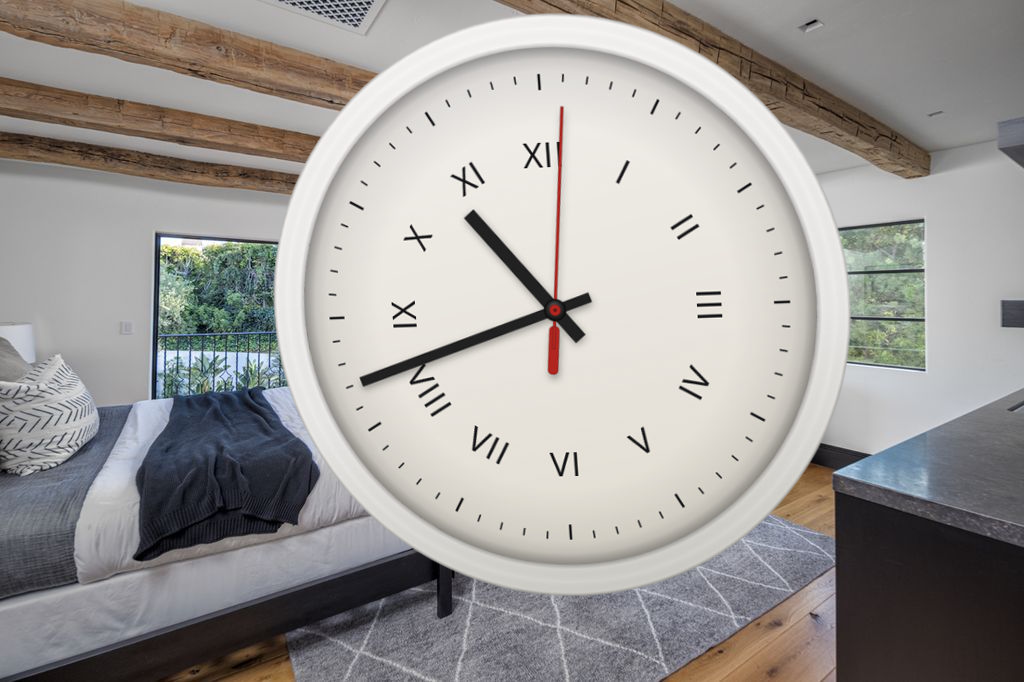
**10:42:01**
